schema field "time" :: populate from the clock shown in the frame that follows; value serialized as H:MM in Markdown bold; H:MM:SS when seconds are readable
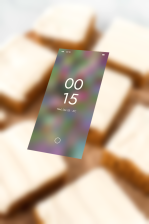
**0:15**
